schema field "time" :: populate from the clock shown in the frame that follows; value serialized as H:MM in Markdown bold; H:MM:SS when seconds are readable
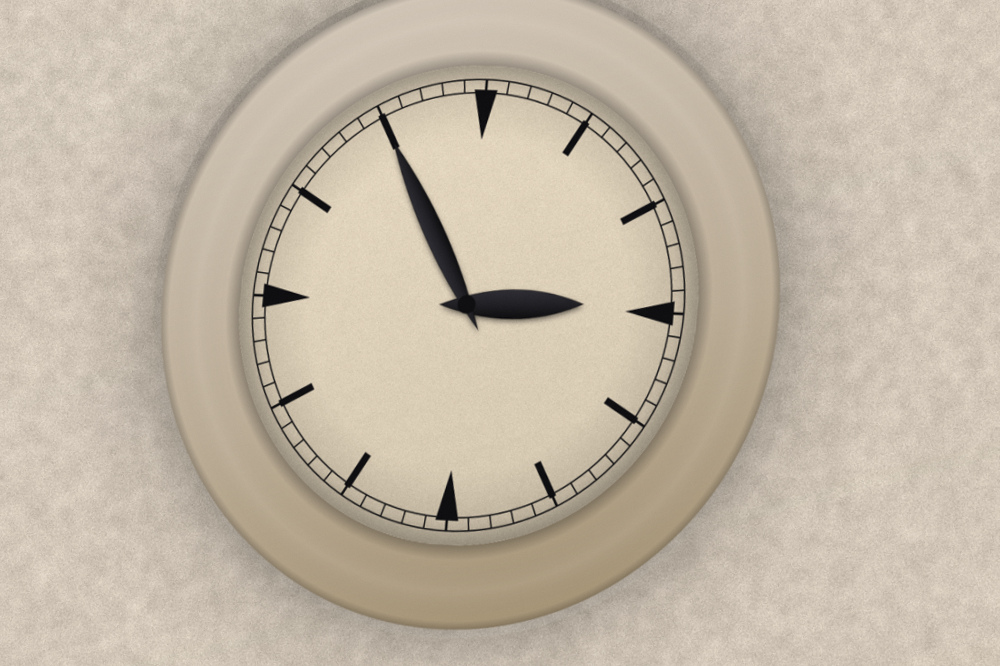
**2:55**
